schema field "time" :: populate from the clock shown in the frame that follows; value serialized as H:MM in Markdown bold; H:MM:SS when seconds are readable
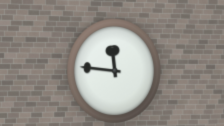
**11:46**
